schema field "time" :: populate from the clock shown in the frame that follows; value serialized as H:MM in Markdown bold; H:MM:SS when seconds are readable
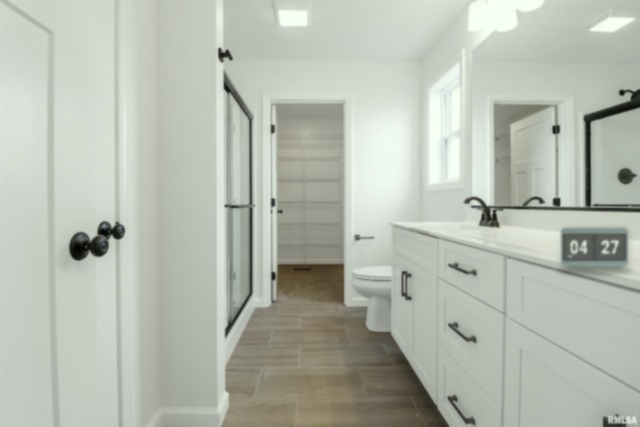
**4:27**
